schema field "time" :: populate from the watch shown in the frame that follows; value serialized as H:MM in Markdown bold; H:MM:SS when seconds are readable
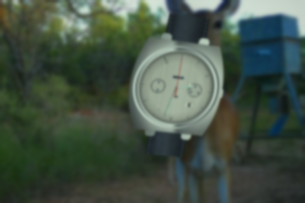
**2:32**
